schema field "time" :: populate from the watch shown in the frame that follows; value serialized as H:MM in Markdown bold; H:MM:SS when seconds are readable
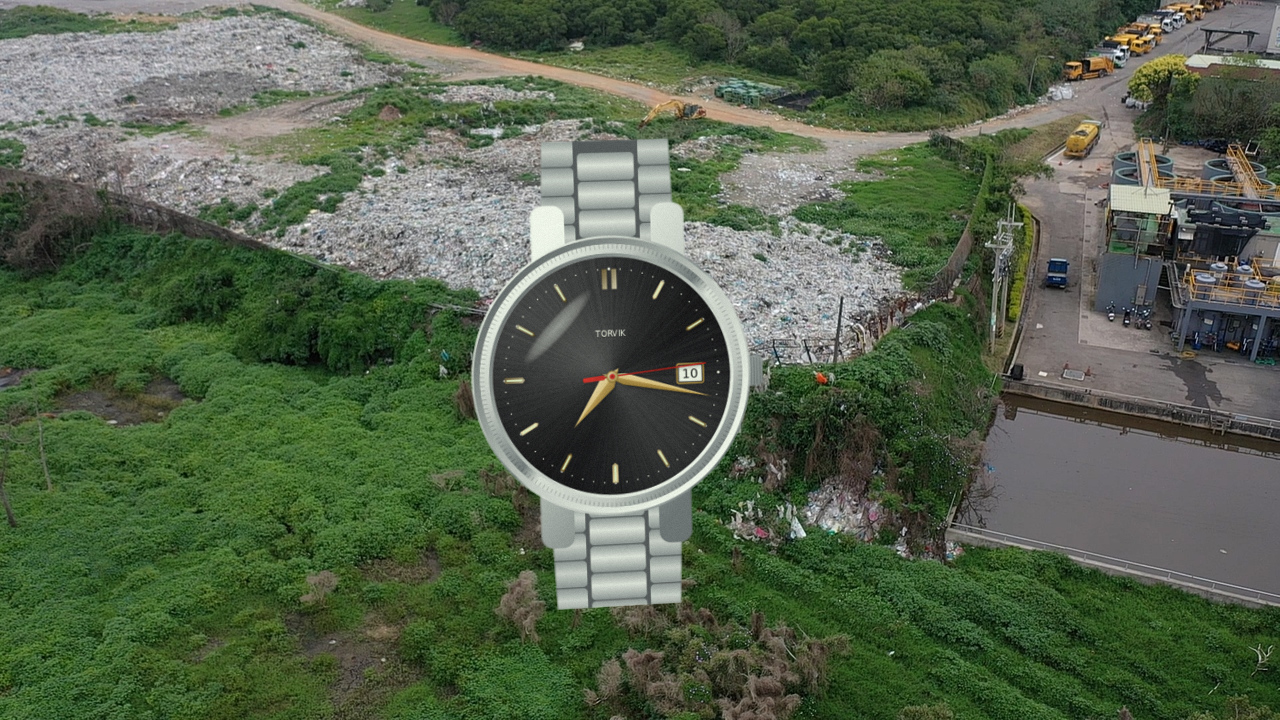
**7:17:14**
